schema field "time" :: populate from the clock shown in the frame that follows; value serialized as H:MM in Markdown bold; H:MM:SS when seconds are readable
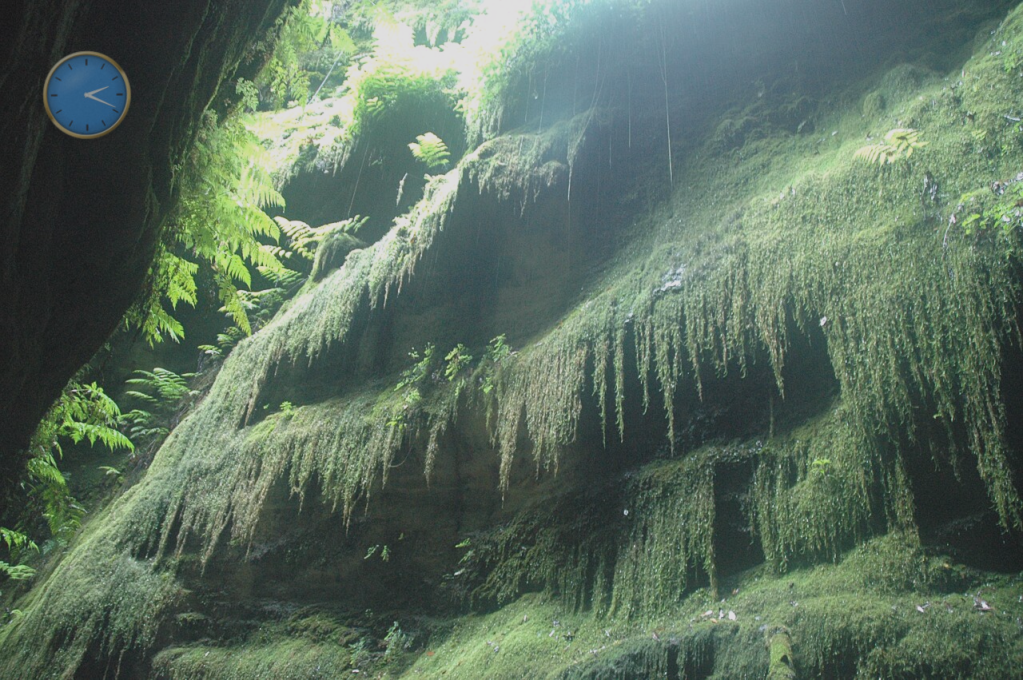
**2:19**
